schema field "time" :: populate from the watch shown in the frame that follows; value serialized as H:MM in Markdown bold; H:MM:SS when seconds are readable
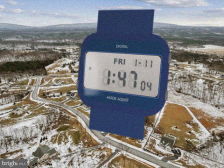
**1:47:04**
